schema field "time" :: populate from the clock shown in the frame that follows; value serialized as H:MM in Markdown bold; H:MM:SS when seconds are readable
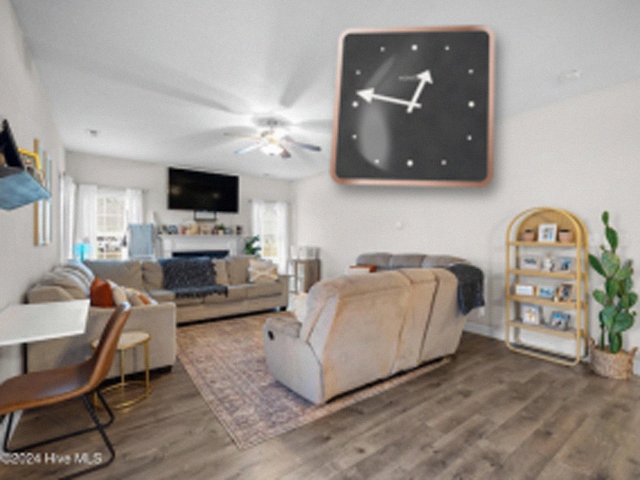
**12:47**
